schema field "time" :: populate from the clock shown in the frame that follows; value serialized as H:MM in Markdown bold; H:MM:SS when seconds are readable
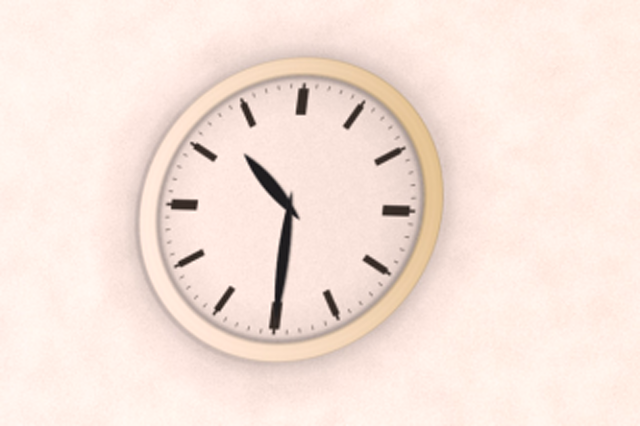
**10:30**
